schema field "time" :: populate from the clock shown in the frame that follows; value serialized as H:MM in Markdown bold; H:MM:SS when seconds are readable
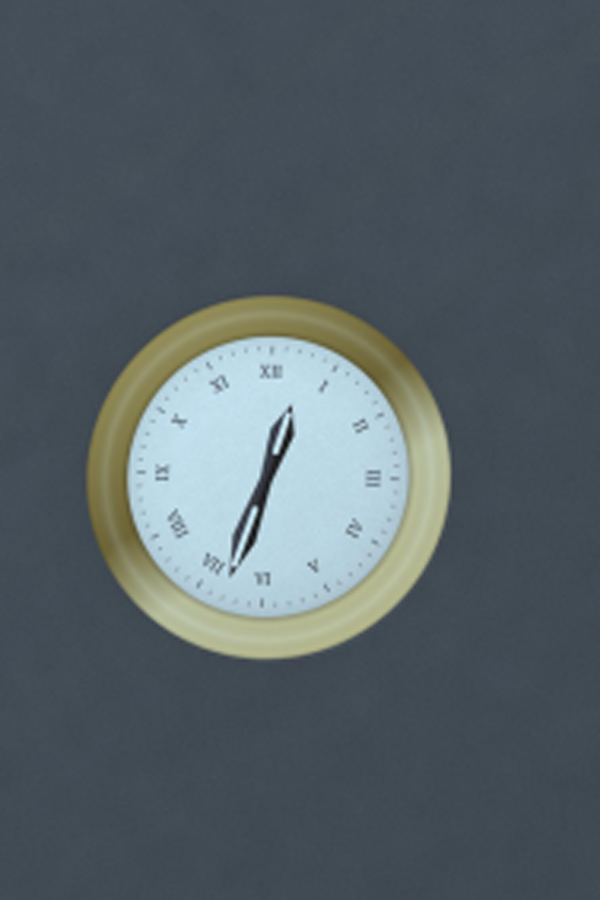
**12:33**
